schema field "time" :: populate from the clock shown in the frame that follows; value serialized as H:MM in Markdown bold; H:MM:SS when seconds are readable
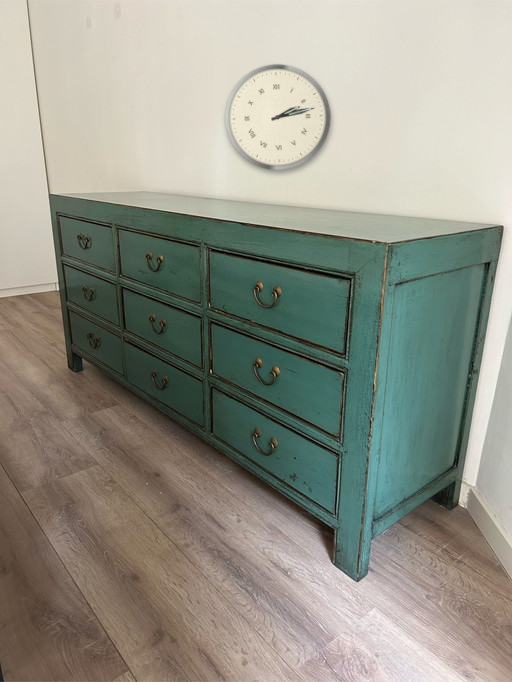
**2:13**
